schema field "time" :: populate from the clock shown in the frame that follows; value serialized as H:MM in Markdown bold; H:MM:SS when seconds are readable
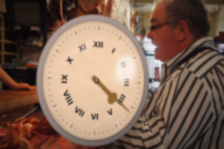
**4:21**
